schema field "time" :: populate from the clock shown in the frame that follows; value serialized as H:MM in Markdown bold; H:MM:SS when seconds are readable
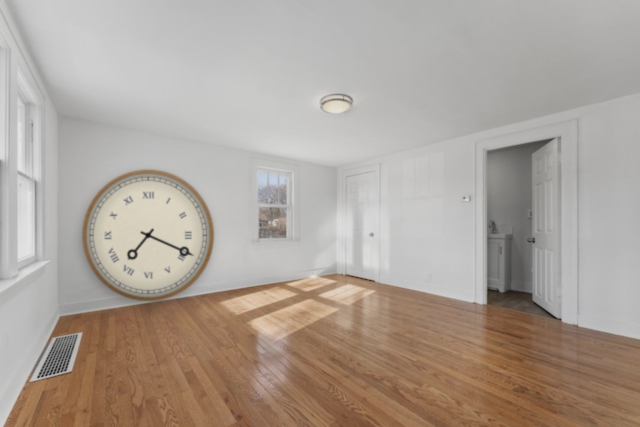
**7:19**
